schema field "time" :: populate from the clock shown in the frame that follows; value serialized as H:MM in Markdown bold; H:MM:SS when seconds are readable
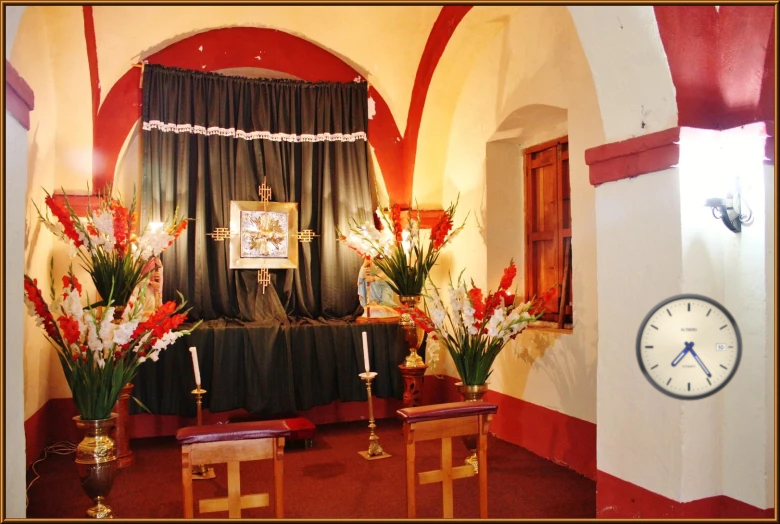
**7:24**
